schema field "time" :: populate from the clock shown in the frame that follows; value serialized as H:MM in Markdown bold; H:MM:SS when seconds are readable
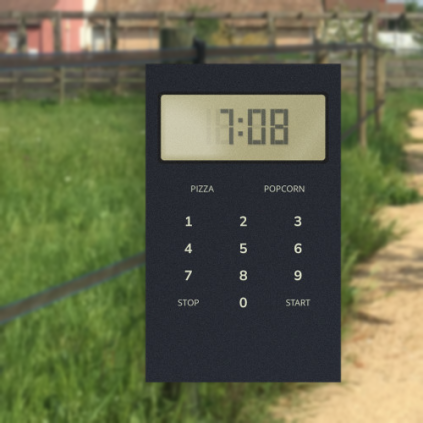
**7:08**
